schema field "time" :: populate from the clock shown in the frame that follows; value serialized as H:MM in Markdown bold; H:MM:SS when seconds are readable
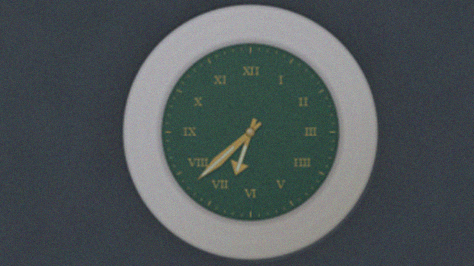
**6:38**
